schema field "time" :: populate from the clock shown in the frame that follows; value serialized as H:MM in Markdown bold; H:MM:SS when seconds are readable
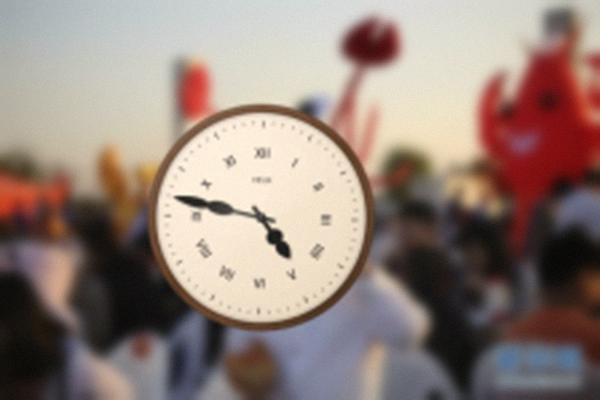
**4:47**
